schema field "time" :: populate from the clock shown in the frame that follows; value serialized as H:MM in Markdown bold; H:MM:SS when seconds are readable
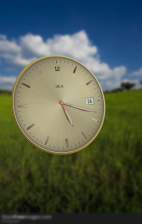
**5:18**
